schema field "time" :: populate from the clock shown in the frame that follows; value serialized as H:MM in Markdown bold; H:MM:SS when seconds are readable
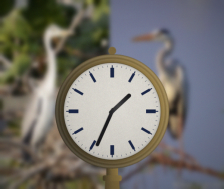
**1:34**
